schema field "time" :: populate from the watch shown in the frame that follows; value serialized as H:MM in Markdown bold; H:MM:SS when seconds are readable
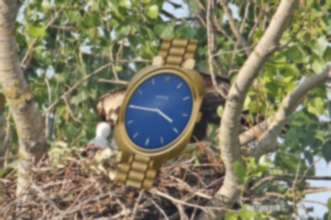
**3:45**
